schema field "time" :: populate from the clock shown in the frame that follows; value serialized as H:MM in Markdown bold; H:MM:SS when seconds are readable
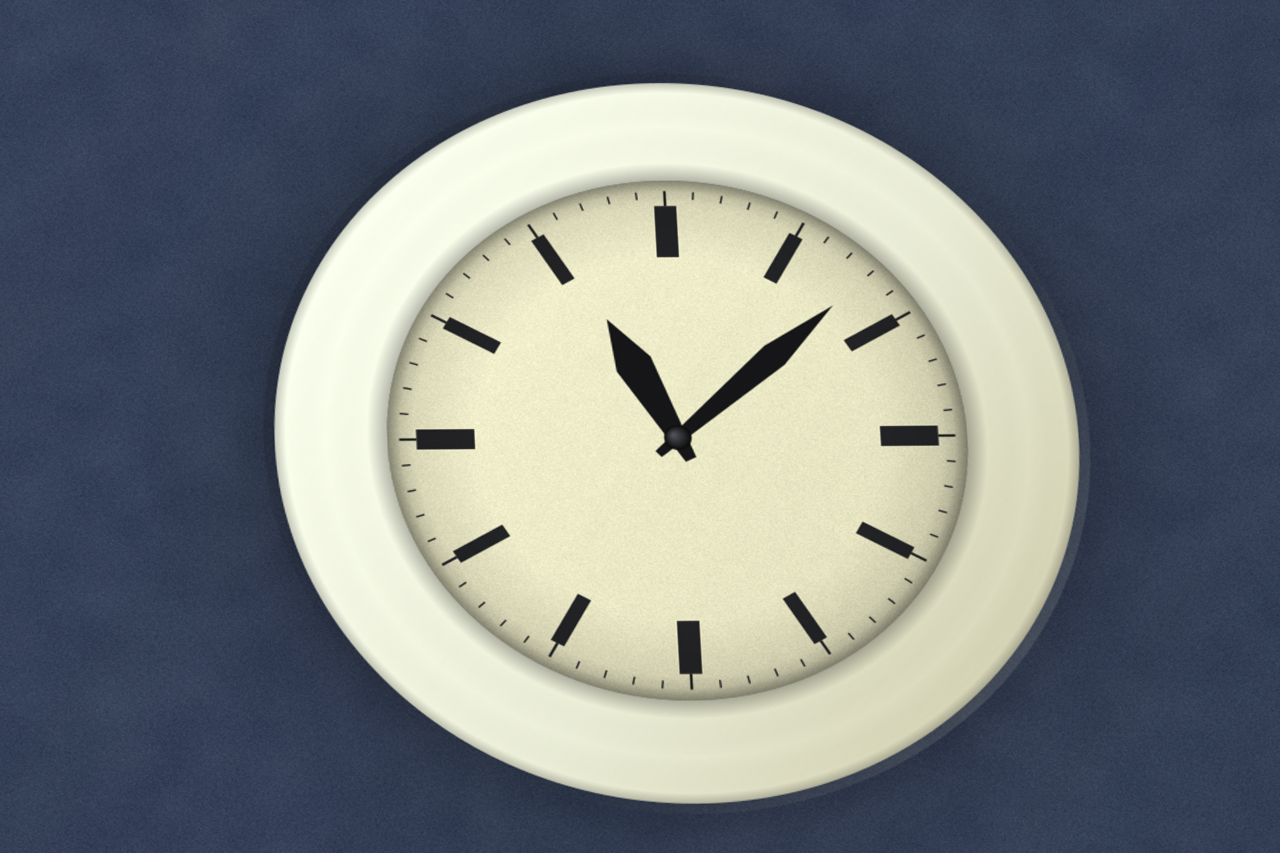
**11:08**
